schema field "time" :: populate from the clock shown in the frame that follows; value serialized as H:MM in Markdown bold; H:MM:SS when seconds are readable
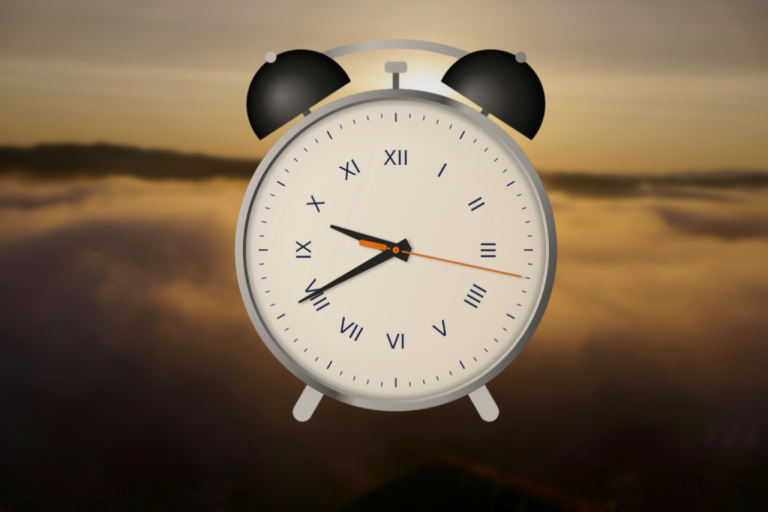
**9:40:17**
